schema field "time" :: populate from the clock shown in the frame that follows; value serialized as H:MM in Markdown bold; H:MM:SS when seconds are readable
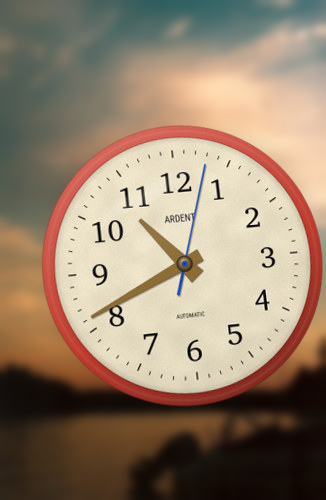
**10:41:03**
